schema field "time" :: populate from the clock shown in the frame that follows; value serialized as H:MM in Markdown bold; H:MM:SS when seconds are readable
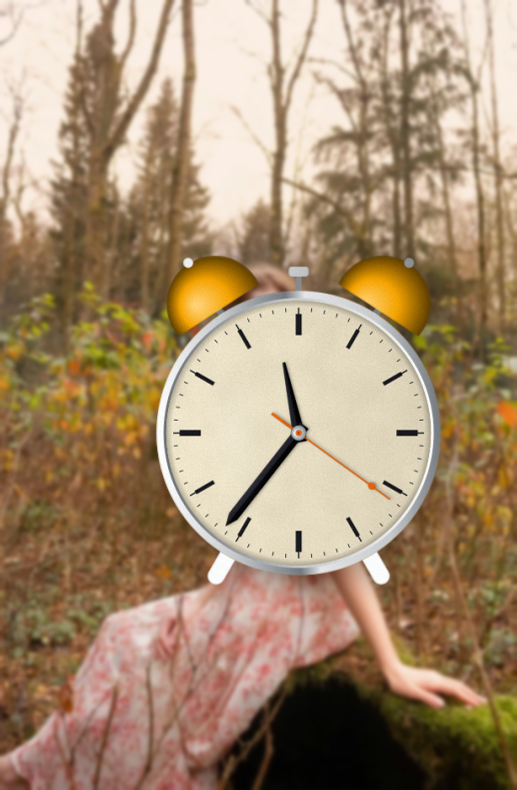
**11:36:21**
